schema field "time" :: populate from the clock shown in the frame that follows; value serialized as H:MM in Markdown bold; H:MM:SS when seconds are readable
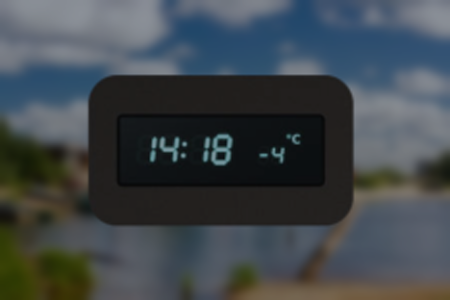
**14:18**
